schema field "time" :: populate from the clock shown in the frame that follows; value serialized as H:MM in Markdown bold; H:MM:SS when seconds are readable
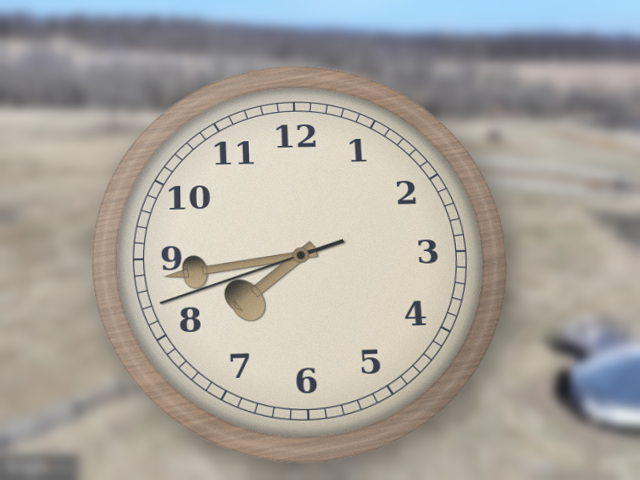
**7:43:42**
